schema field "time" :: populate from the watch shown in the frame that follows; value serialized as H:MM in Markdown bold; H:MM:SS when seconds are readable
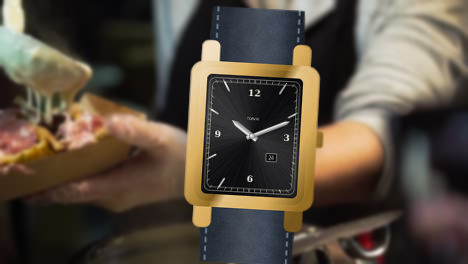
**10:11**
